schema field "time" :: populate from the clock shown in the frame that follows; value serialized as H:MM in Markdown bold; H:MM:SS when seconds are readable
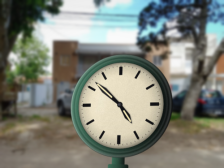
**4:52**
